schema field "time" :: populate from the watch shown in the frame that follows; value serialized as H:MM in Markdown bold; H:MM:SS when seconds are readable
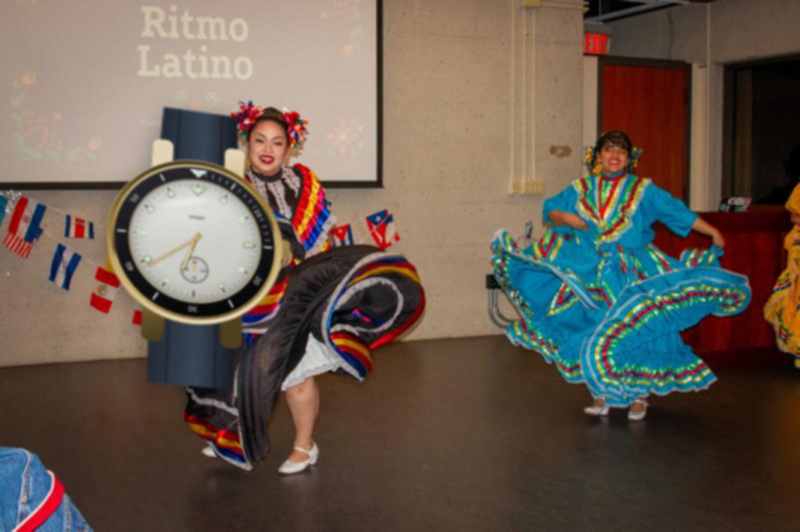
**6:39**
